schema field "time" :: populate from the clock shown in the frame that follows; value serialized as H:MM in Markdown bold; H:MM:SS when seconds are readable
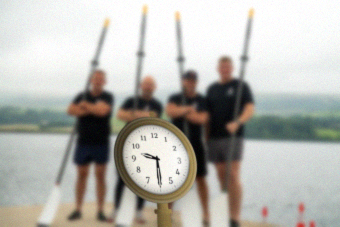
**9:30**
